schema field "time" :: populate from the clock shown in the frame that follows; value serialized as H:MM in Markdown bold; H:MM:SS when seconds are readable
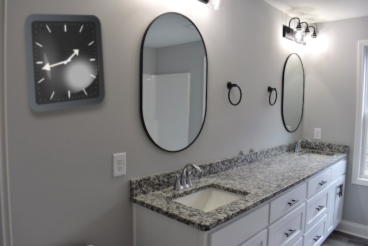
**1:43**
